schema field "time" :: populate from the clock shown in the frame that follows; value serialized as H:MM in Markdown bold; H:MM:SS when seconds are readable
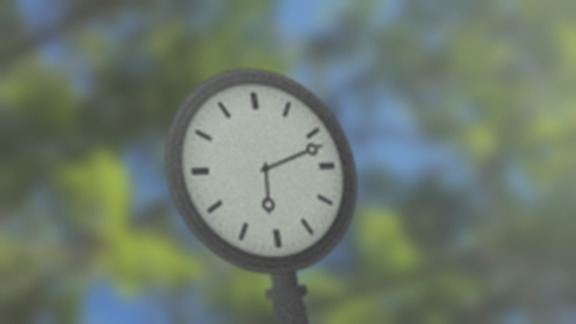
**6:12**
